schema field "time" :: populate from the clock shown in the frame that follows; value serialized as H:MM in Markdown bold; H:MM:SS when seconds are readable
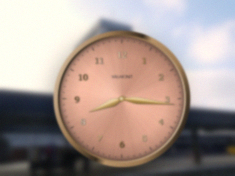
**8:16**
